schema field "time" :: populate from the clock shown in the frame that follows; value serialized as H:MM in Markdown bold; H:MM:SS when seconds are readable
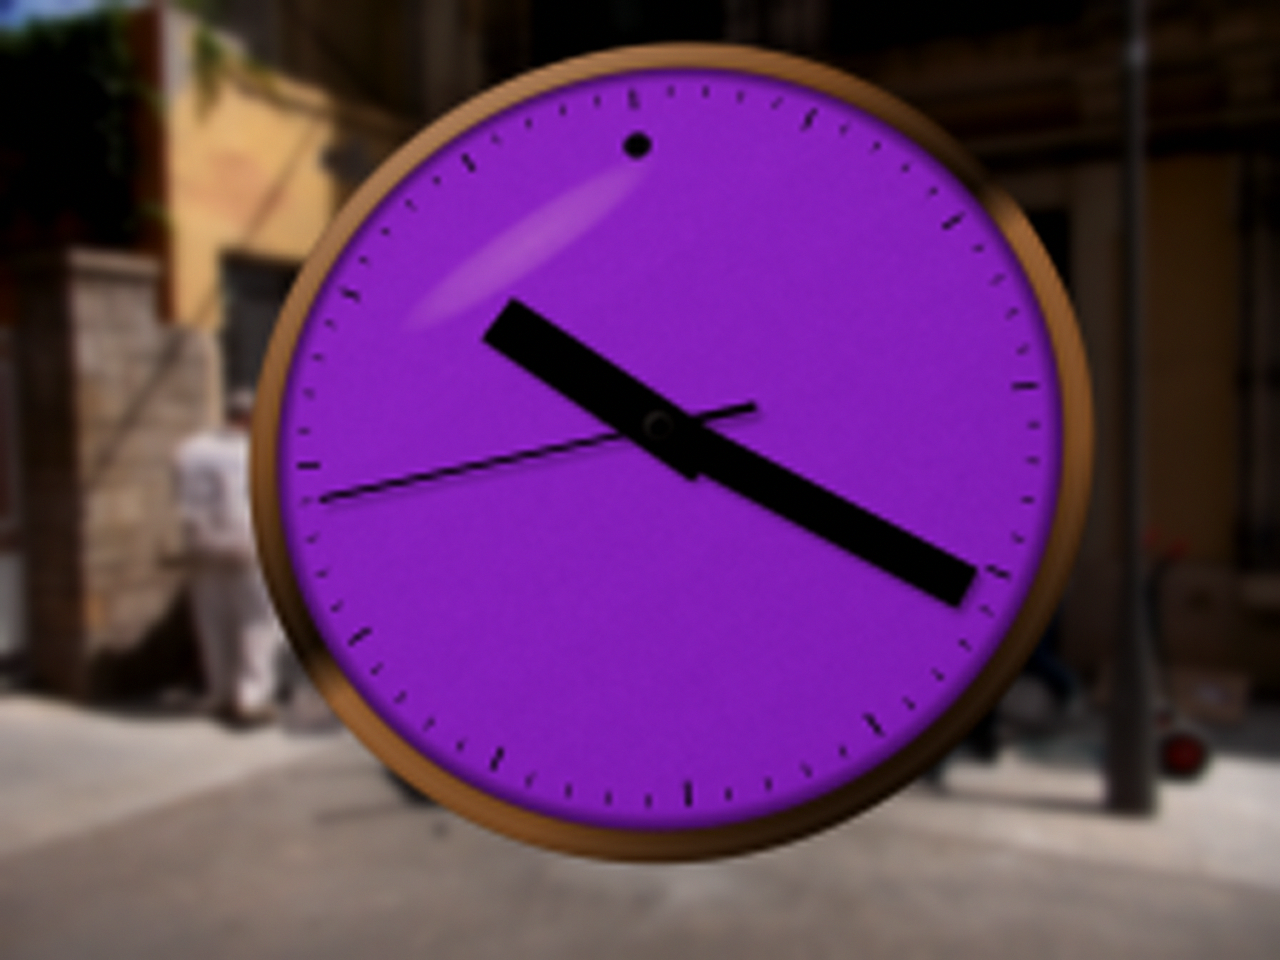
**10:20:44**
